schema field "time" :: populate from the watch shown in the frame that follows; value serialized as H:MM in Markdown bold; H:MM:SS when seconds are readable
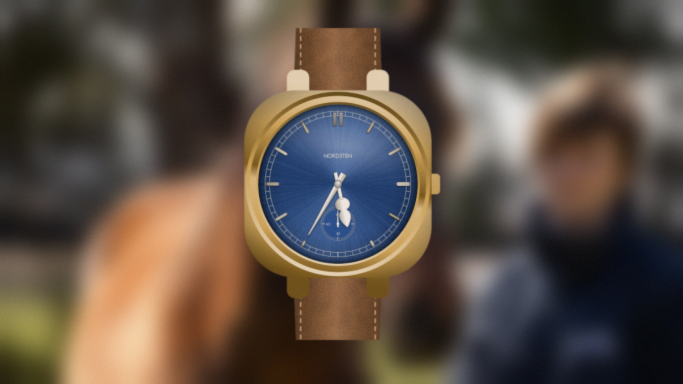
**5:35**
